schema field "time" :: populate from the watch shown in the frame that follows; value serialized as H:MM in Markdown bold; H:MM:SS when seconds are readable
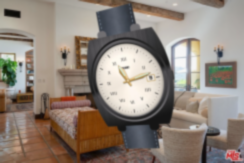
**11:13**
